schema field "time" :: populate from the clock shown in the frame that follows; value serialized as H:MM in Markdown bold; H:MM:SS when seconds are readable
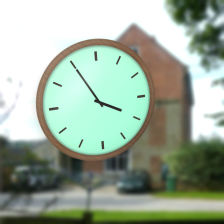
**3:55**
